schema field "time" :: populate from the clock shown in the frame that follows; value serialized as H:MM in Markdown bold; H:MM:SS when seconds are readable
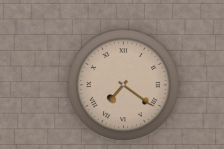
**7:21**
